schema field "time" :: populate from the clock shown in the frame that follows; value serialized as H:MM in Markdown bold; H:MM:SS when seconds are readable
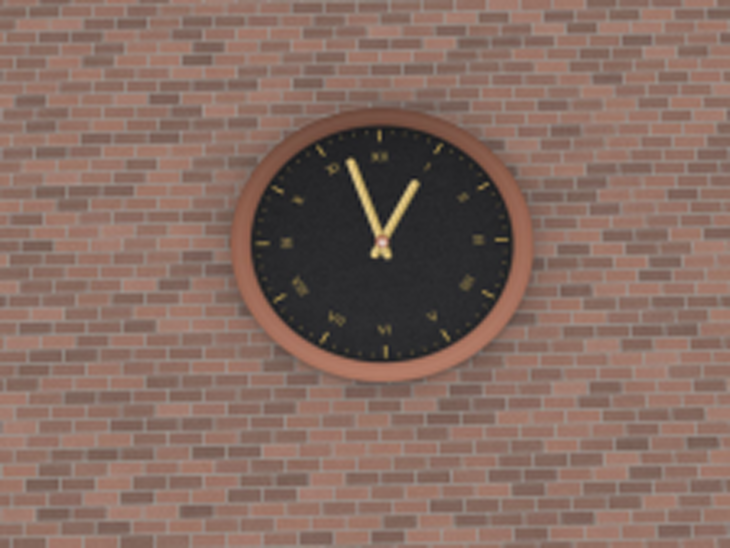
**12:57**
